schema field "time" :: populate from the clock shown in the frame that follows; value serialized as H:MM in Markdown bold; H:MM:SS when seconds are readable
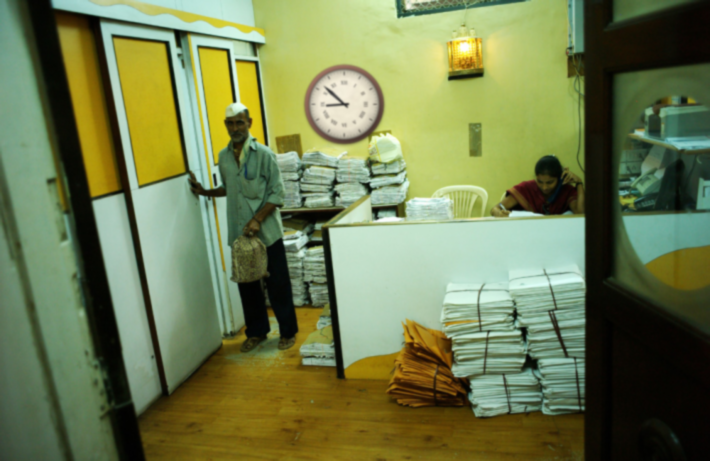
**8:52**
